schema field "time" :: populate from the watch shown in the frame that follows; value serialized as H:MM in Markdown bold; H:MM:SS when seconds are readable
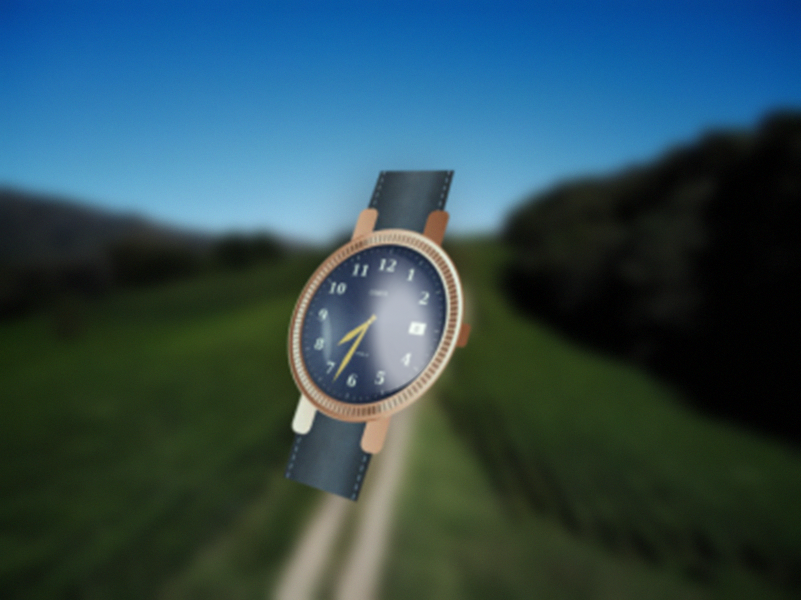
**7:33**
